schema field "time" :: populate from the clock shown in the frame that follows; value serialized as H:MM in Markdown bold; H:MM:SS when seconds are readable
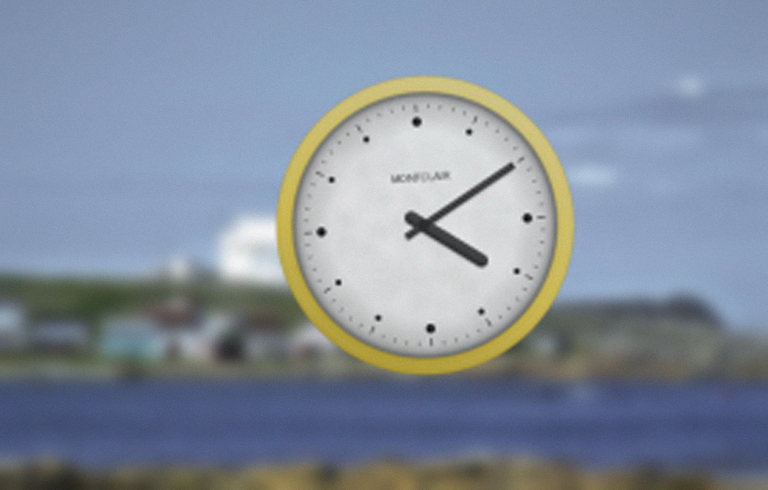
**4:10**
